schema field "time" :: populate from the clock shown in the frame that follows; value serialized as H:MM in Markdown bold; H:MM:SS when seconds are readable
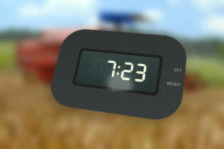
**7:23**
